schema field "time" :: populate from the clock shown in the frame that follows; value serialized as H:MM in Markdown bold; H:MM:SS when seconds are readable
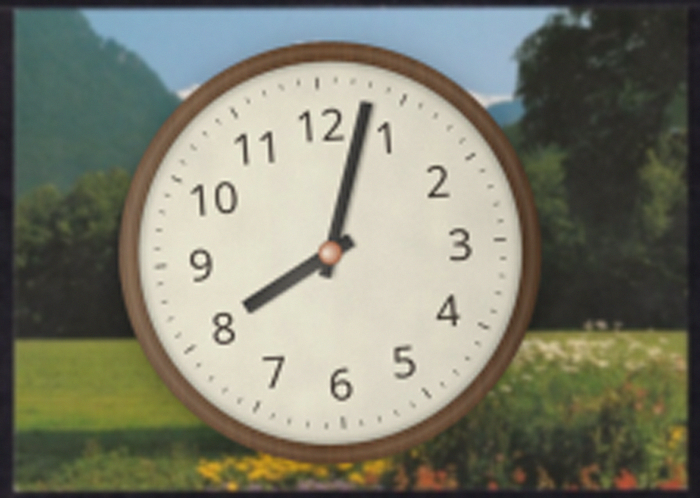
**8:03**
